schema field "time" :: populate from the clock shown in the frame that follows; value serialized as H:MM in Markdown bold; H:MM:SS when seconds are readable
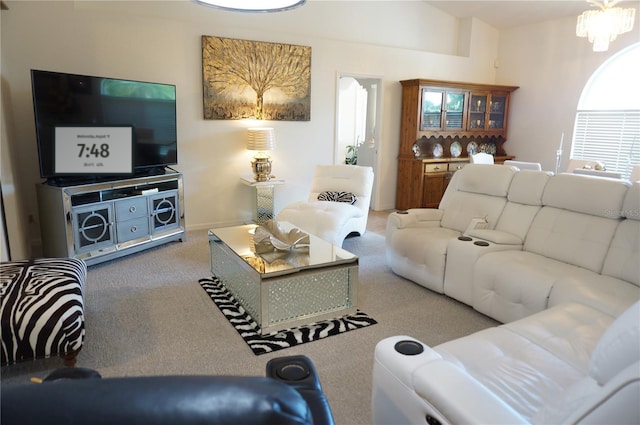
**7:48**
